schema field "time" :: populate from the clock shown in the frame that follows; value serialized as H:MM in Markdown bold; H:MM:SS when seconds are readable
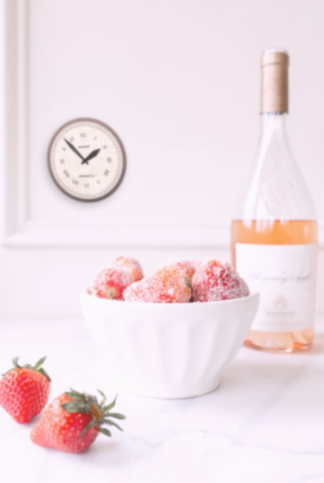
**1:53**
